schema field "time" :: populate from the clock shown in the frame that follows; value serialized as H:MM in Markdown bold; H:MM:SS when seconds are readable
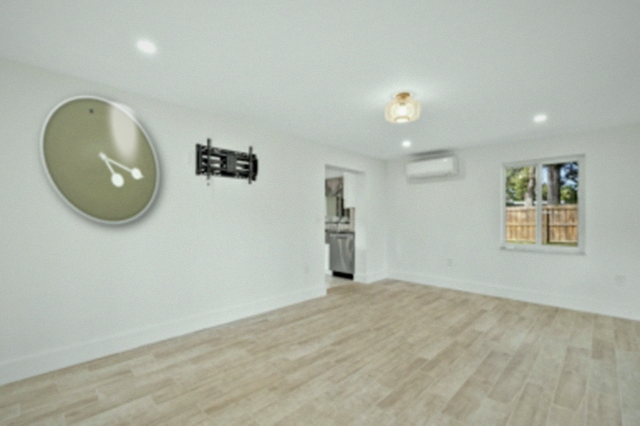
**5:20**
